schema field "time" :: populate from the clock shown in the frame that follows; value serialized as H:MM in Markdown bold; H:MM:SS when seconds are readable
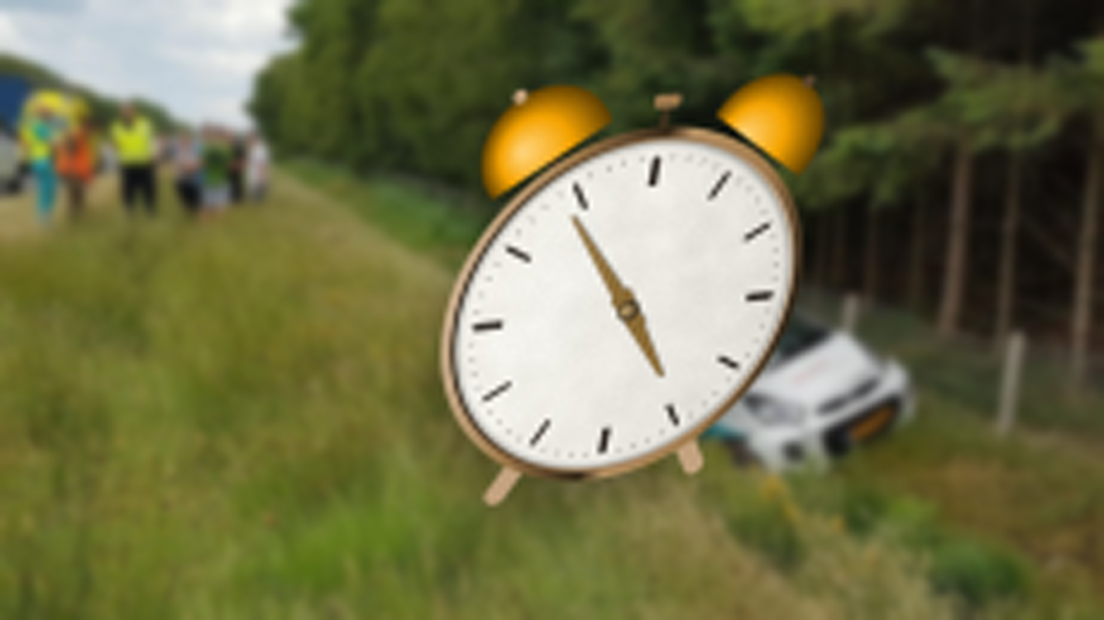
**4:54**
